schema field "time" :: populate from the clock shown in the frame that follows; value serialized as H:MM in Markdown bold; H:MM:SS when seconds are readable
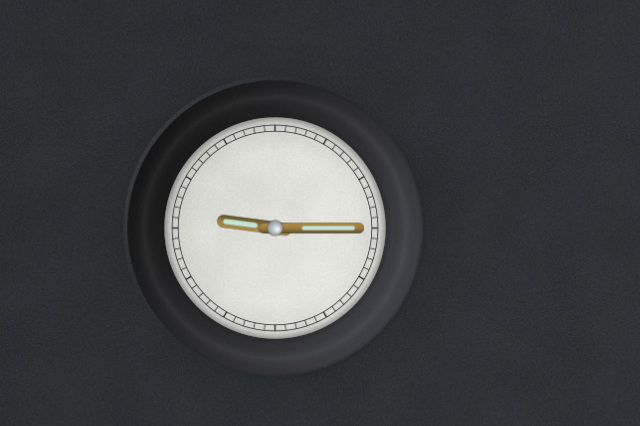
**9:15**
